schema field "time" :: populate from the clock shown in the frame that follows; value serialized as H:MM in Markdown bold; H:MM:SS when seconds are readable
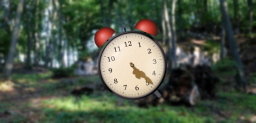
**5:24**
